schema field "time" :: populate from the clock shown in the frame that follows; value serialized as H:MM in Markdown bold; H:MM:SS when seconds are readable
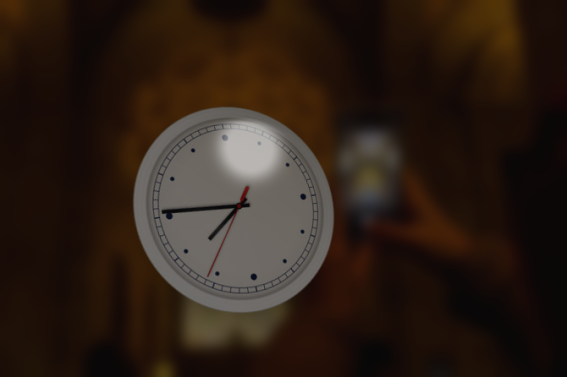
**7:45:36**
